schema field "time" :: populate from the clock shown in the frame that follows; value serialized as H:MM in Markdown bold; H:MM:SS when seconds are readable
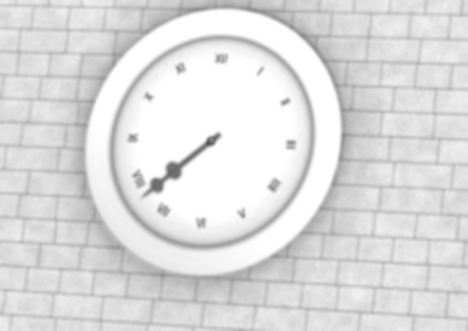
**7:38**
